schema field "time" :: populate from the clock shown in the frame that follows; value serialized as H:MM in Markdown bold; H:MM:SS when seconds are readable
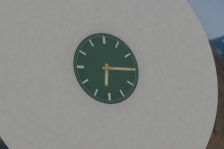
**6:15**
